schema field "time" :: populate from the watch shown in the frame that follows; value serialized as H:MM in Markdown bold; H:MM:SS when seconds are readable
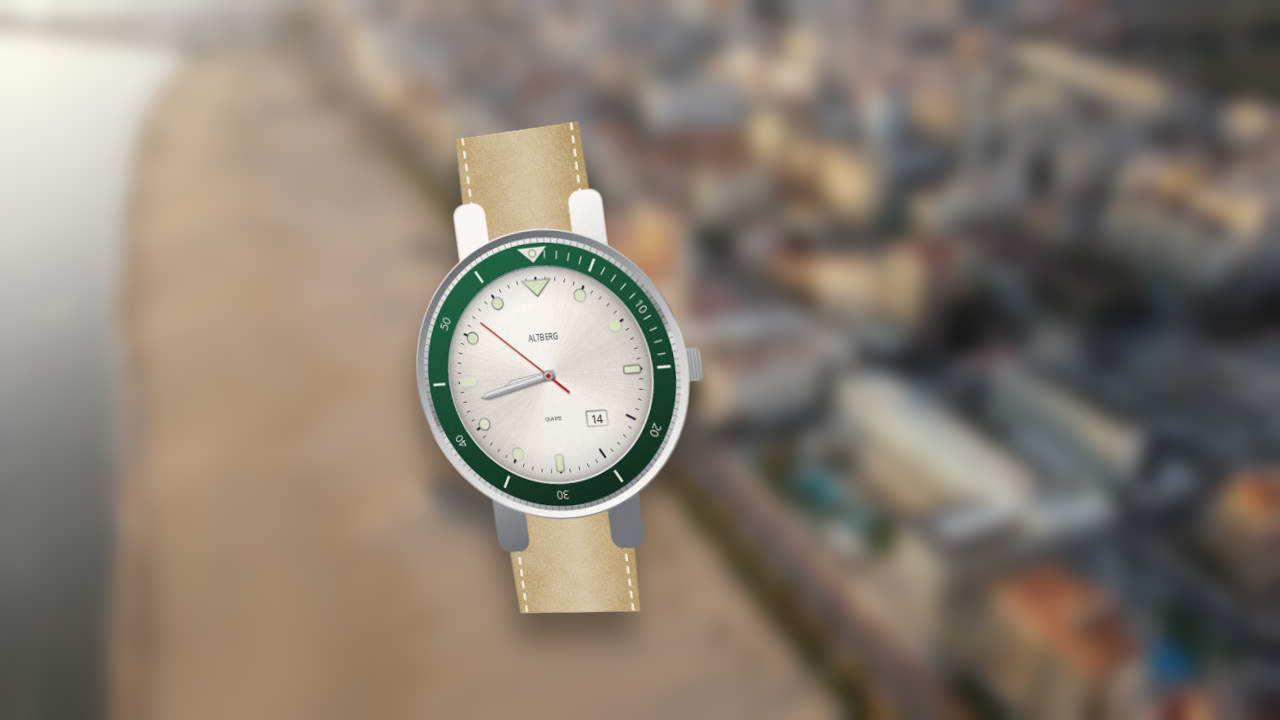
**8:42:52**
